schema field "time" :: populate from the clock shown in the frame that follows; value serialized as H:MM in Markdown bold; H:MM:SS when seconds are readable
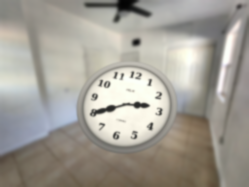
**2:40**
